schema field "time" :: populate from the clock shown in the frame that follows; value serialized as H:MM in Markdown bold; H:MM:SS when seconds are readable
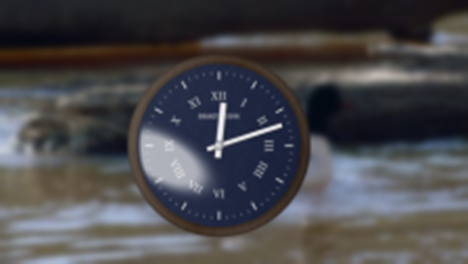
**12:12**
